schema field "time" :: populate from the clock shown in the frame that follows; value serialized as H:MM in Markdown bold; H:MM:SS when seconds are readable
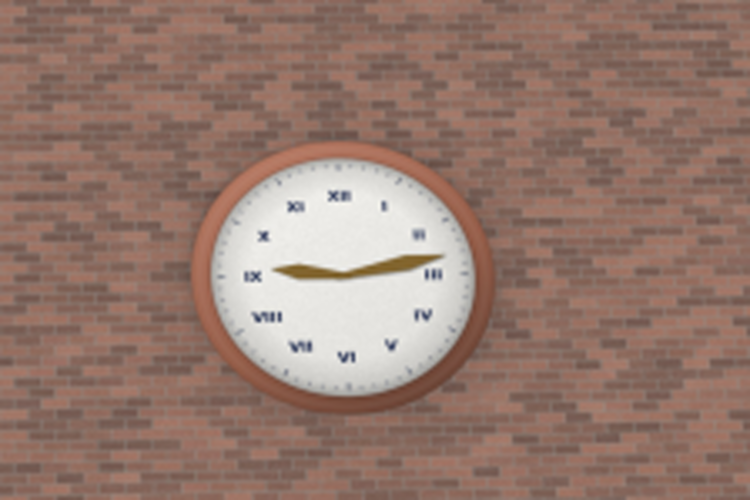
**9:13**
